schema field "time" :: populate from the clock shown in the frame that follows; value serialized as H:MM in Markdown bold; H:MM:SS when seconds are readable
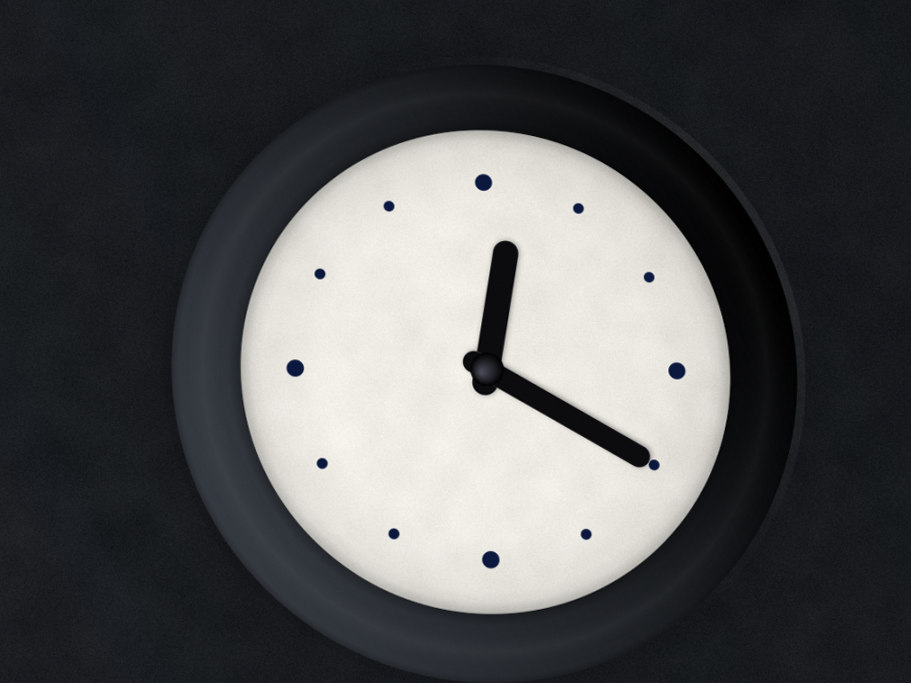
**12:20**
